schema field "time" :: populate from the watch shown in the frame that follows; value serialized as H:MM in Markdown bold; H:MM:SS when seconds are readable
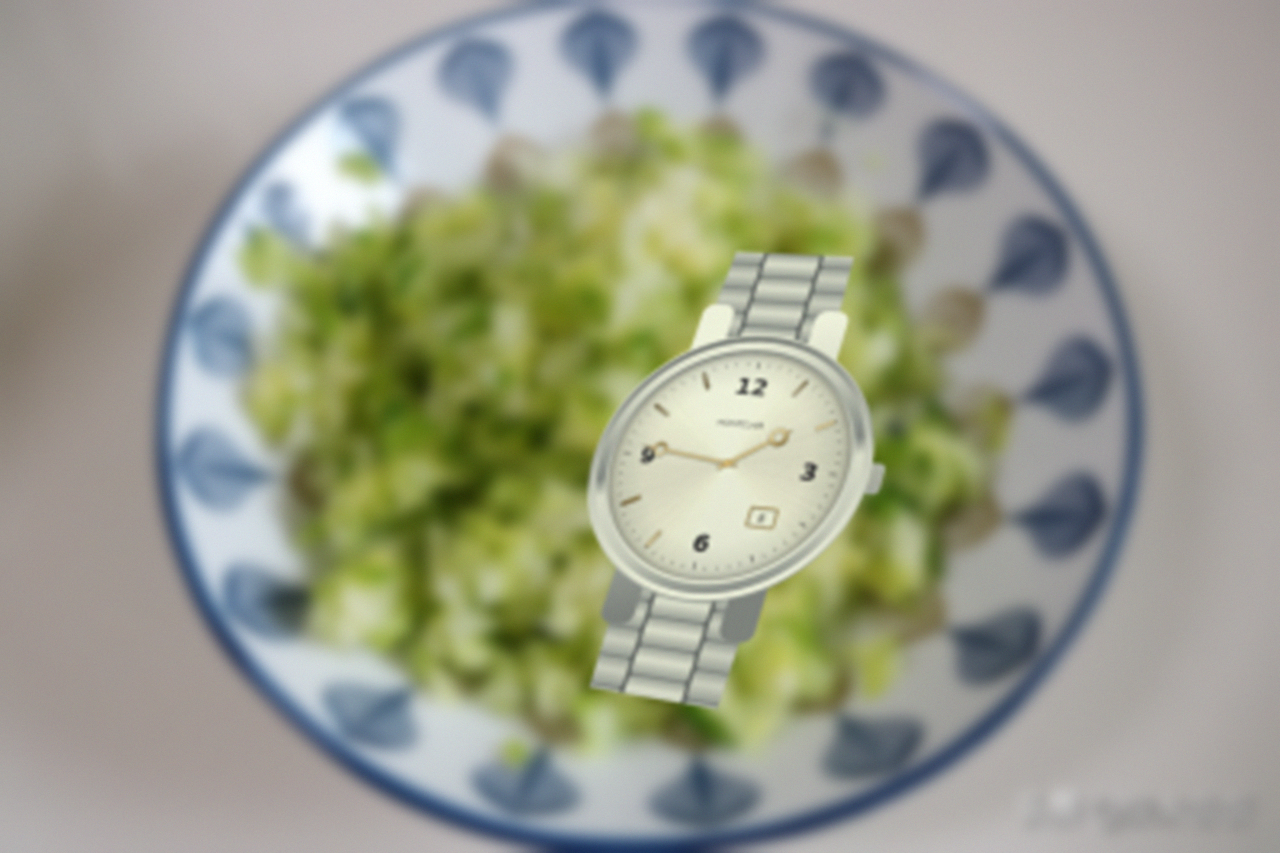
**1:46**
